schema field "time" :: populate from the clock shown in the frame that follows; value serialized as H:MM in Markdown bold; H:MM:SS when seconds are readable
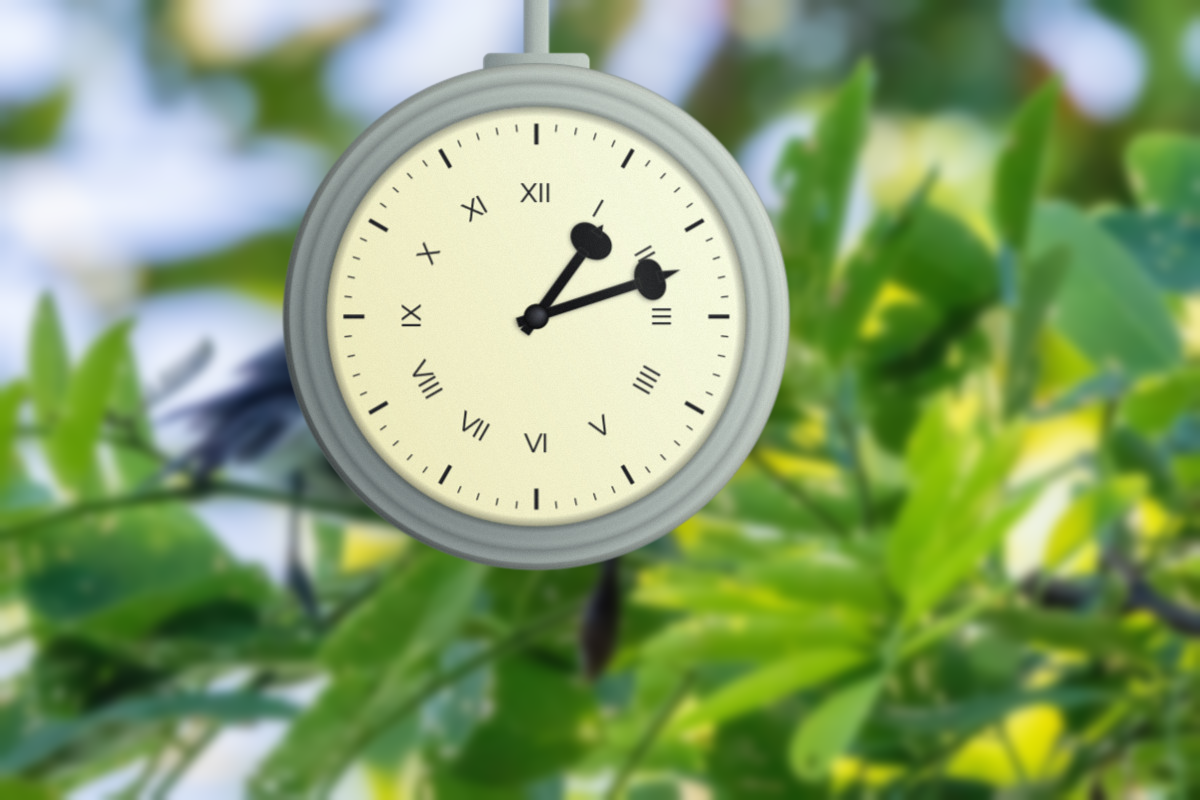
**1:12**
